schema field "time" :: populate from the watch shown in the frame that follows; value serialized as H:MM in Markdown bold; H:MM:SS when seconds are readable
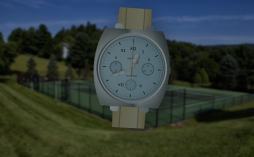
**12:41**
